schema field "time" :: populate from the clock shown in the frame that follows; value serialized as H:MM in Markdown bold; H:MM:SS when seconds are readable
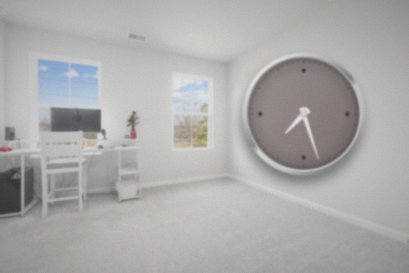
**7:27**
